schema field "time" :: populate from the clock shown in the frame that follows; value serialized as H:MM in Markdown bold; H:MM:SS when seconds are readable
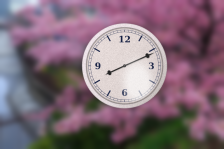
**8:11**
